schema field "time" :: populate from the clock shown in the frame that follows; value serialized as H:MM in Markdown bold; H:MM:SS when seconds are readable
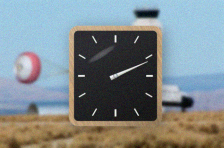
**2:11**
